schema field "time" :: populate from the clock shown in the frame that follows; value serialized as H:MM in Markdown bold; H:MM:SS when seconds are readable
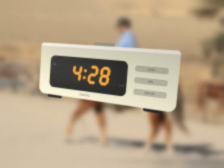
**4:28**
